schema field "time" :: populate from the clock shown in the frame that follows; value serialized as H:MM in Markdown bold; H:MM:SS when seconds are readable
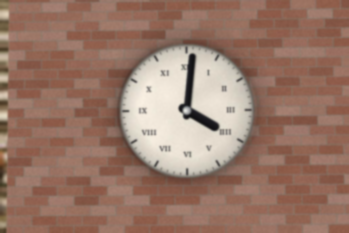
**4:01**
